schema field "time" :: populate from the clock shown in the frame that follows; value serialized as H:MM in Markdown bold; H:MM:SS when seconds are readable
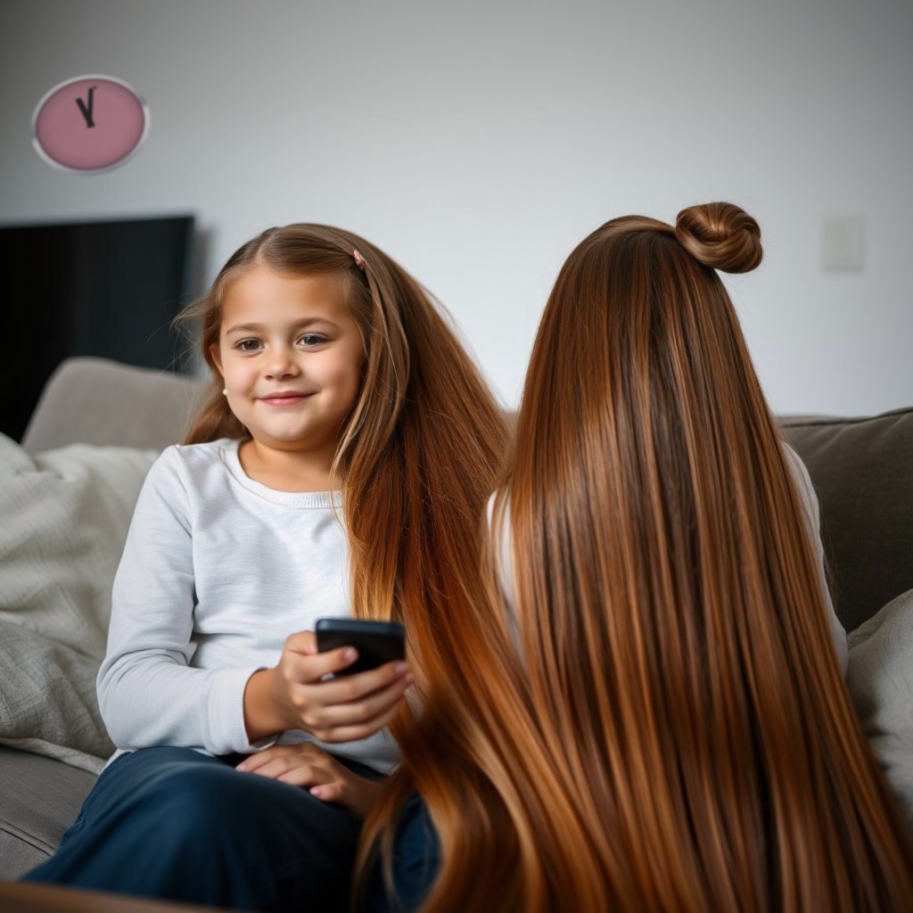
**10:59**
